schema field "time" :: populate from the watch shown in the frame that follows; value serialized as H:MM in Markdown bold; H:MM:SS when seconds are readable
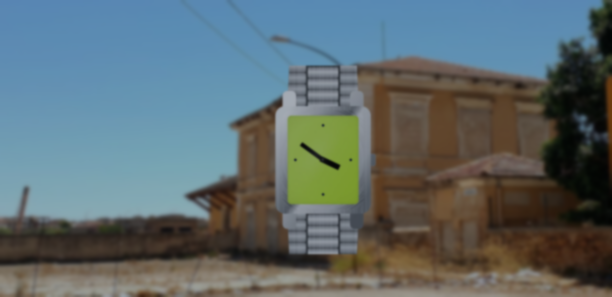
**3:51**
